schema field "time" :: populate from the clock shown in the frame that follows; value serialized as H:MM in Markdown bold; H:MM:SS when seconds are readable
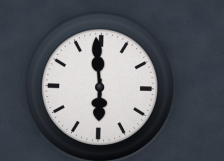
**5:59**
